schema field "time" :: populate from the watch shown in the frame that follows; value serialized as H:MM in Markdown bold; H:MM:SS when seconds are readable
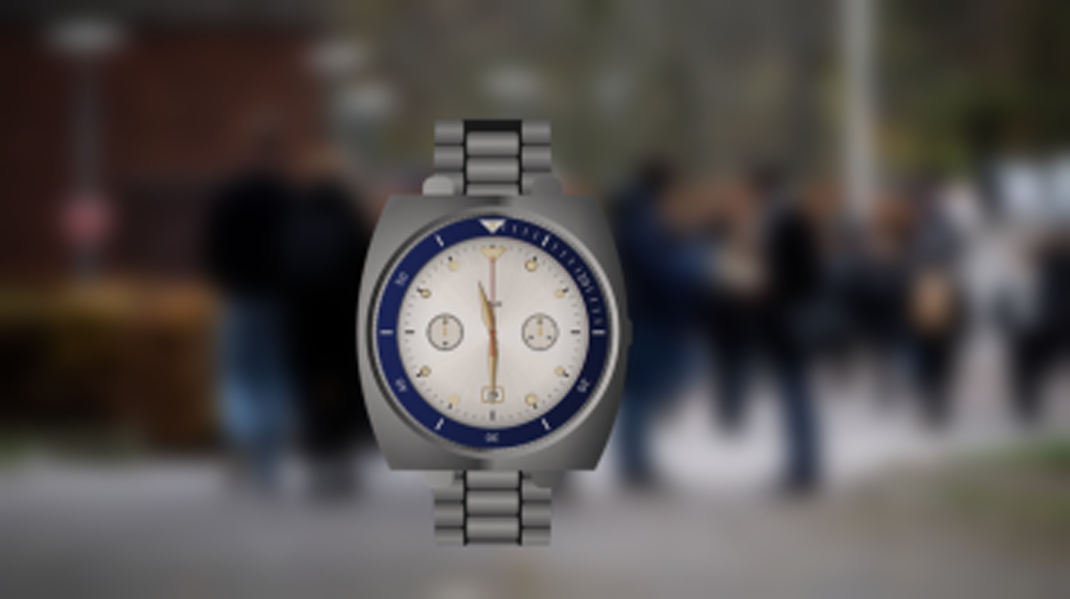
**11:30**
